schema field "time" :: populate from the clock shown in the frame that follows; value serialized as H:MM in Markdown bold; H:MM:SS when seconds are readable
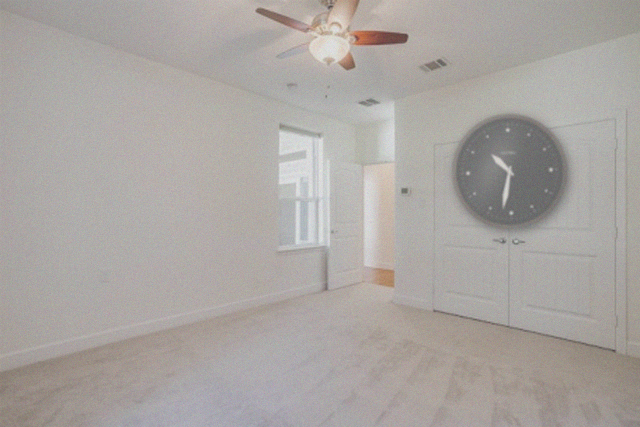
**10:32**
